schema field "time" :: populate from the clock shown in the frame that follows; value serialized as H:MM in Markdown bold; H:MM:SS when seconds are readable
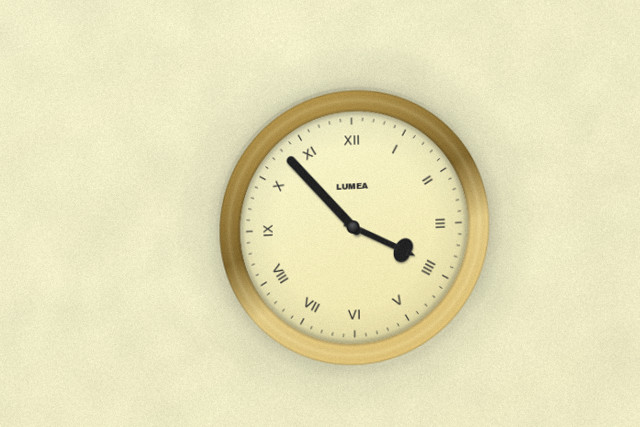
**3:53**
